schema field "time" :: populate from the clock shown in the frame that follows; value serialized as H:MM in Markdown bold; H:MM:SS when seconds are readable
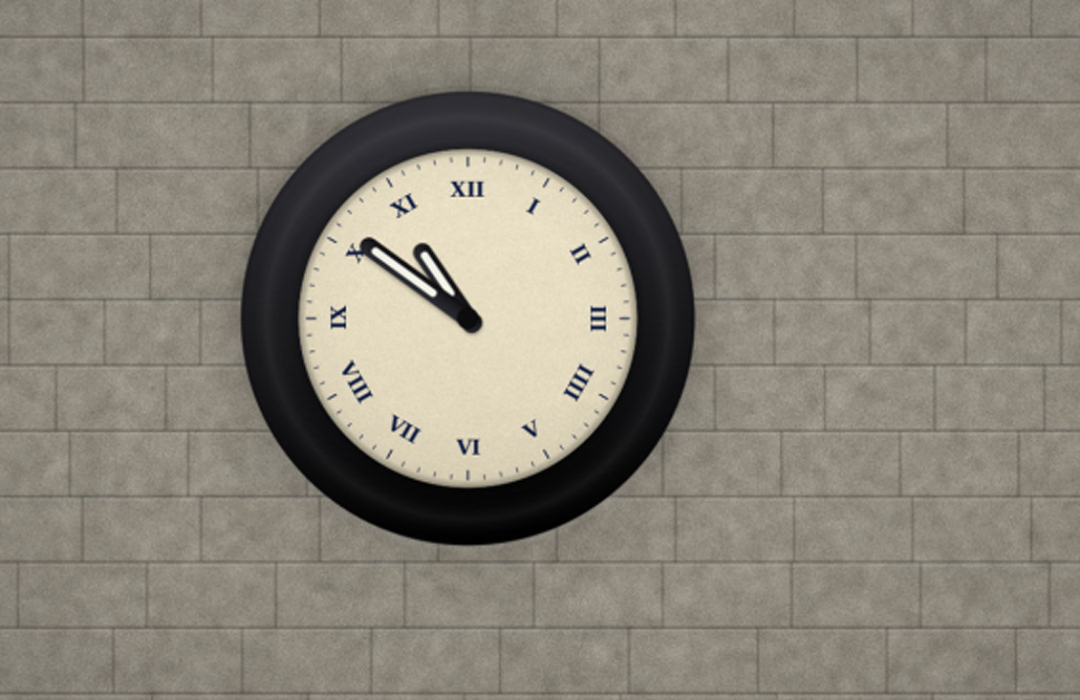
**10:51**
